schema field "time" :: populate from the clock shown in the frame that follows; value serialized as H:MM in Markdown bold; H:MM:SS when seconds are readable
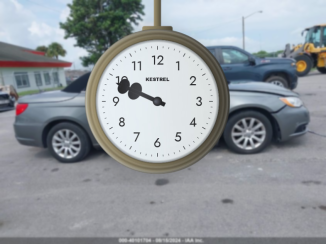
**9:49**
